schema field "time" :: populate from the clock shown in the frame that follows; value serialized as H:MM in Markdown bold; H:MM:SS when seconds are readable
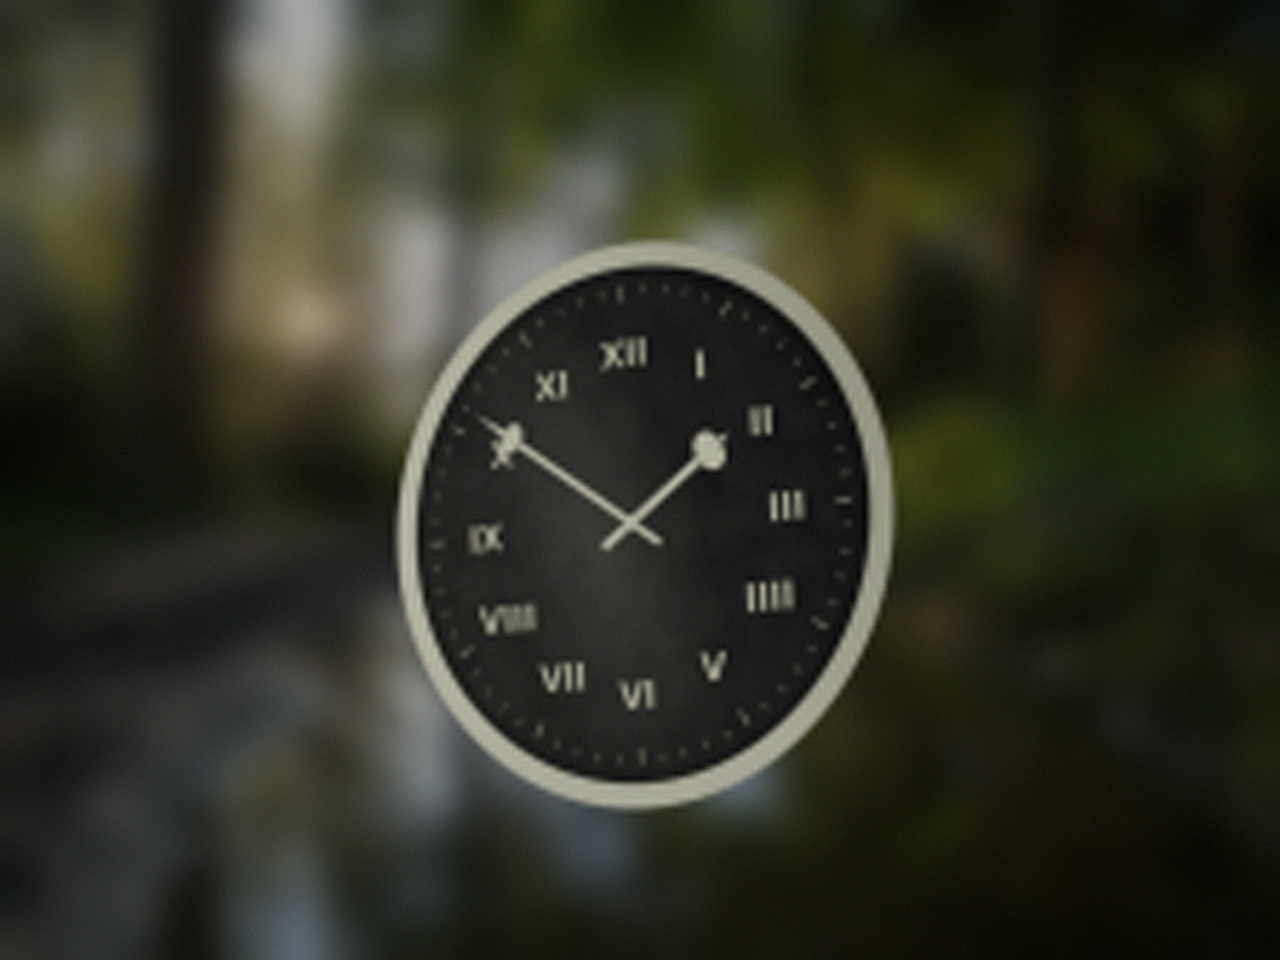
**1:51**
